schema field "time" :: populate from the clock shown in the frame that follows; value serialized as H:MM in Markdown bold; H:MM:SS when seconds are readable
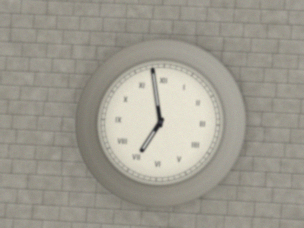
**6:58**
